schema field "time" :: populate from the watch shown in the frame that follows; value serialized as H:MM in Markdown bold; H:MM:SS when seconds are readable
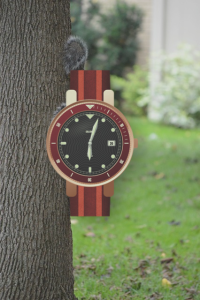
**6:03**
